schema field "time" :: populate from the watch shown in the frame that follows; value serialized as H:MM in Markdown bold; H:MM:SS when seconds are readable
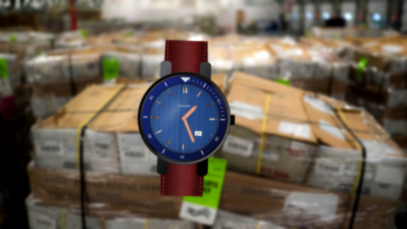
**1:26**
